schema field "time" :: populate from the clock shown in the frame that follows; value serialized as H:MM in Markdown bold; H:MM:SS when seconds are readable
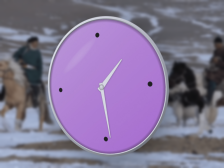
**1:29**
